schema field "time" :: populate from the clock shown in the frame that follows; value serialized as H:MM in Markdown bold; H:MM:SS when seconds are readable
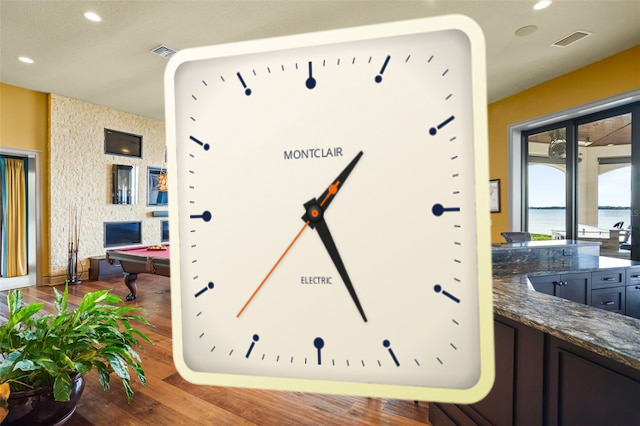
**1:25:37**
